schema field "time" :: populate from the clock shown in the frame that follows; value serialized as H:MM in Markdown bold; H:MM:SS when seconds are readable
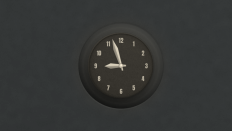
**8:57**
